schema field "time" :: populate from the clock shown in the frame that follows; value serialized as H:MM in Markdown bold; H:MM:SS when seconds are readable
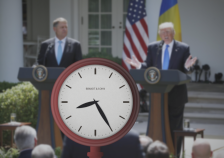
**8:25**
